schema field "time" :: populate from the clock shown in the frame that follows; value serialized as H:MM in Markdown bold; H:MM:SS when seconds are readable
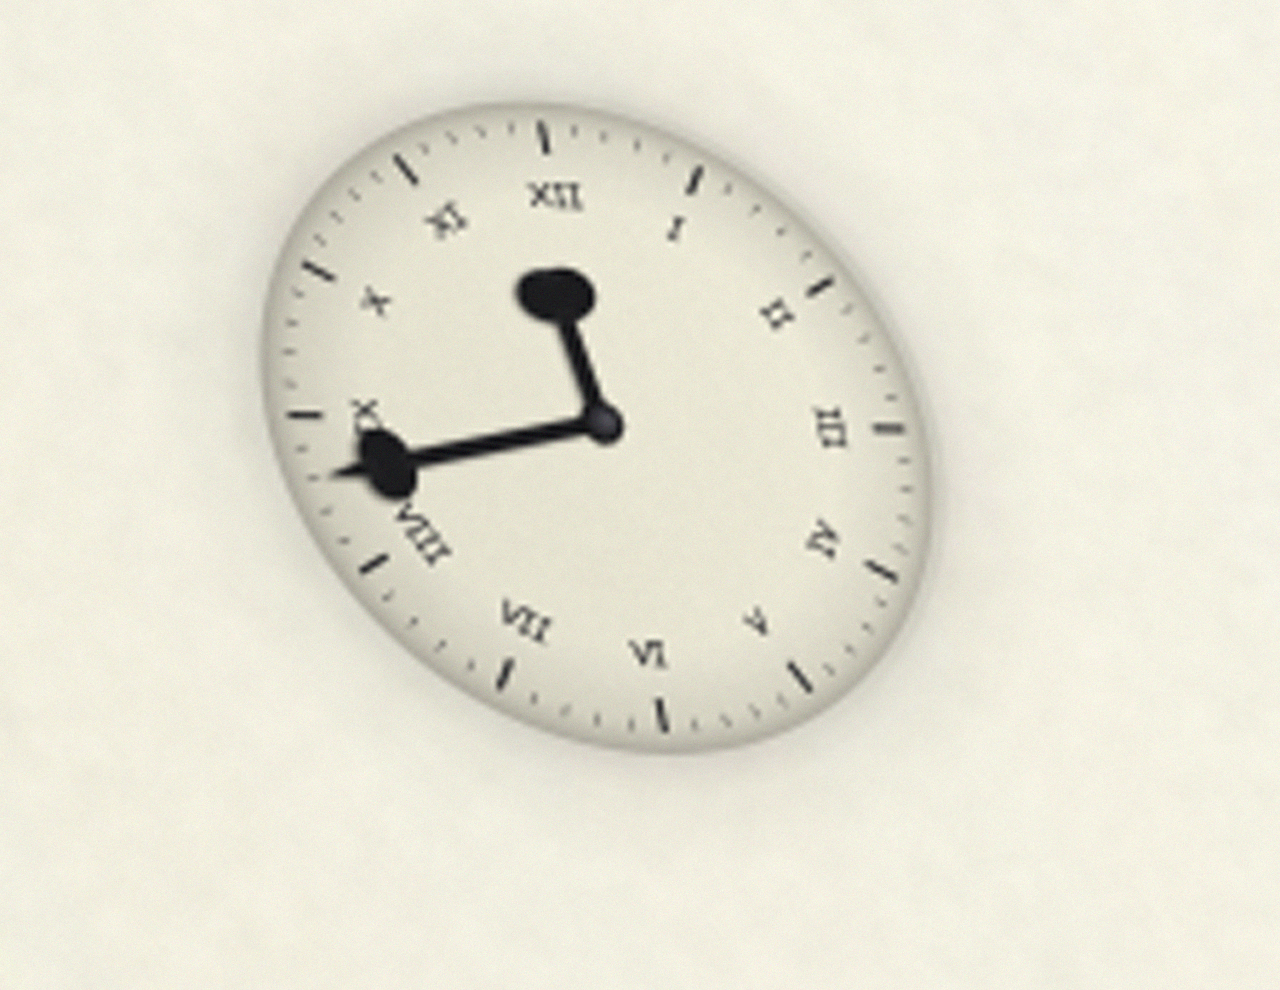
**11:43**
